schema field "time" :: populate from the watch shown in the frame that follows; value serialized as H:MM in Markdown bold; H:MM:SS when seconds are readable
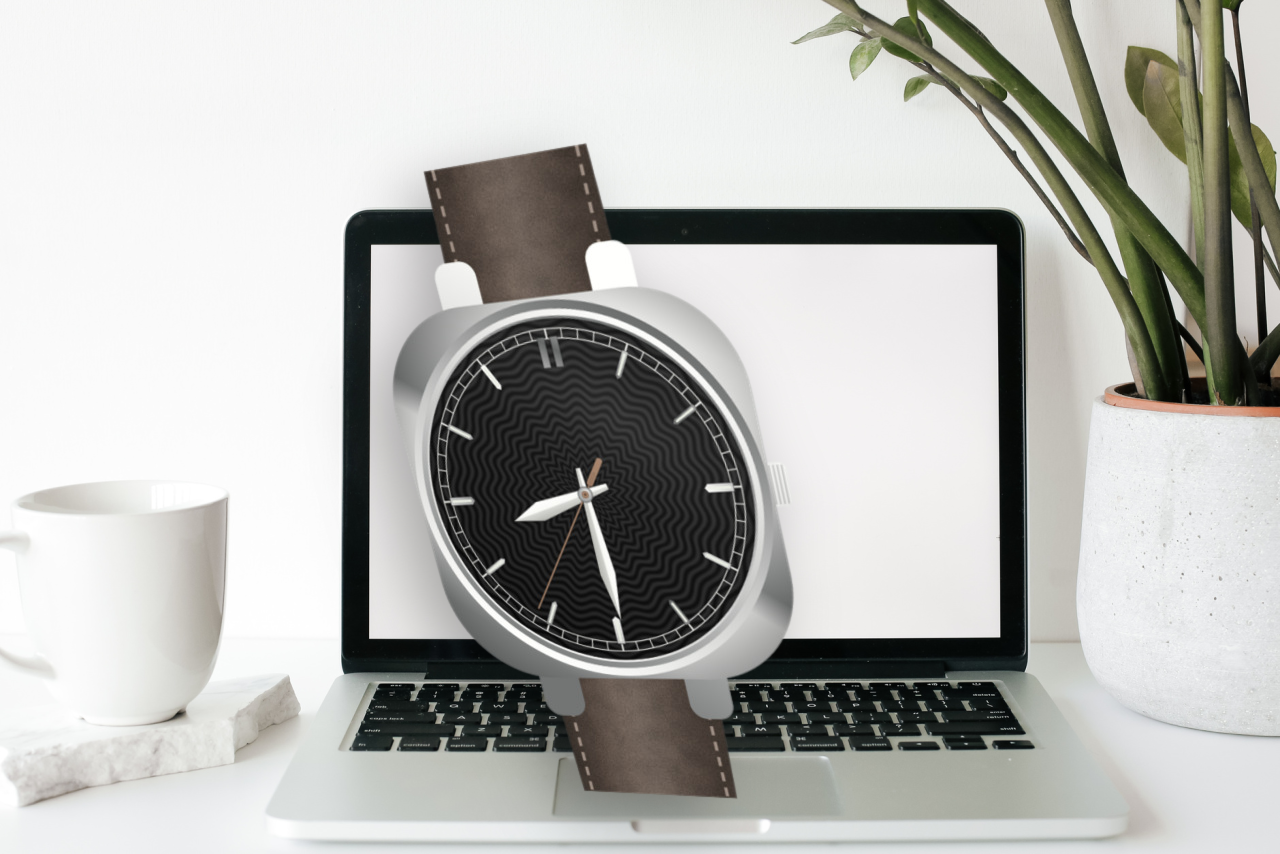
**8:29:36**
